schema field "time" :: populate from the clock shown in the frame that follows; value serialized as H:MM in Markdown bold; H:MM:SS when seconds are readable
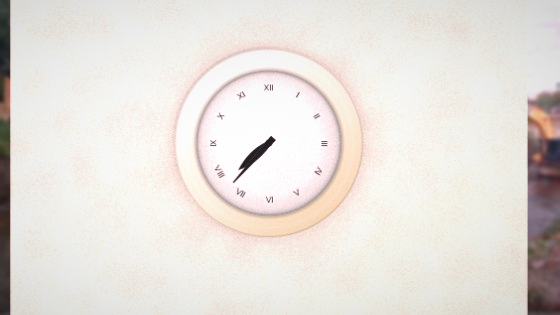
**7:37**
